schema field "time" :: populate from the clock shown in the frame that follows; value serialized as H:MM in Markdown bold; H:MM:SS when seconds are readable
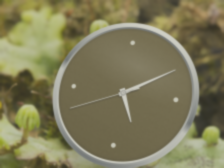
**5:09:41**
